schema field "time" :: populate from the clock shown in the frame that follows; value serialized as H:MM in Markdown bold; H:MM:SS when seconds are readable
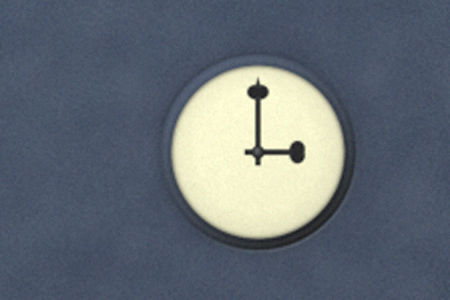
**3:00**
